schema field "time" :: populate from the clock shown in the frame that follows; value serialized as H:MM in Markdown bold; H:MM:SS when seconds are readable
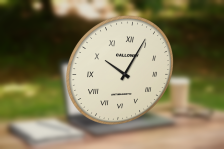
**10:04**
